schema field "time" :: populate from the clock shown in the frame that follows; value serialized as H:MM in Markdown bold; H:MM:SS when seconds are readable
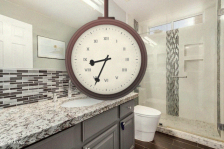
**8:34**
